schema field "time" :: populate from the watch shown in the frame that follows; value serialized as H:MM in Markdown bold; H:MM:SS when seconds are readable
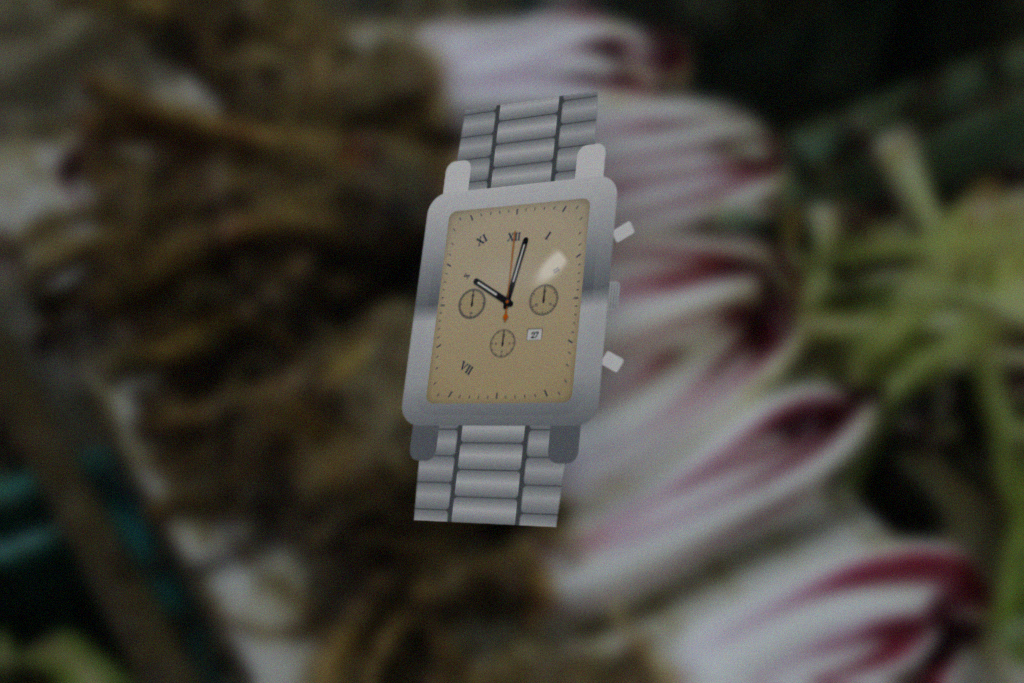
**10:02**
